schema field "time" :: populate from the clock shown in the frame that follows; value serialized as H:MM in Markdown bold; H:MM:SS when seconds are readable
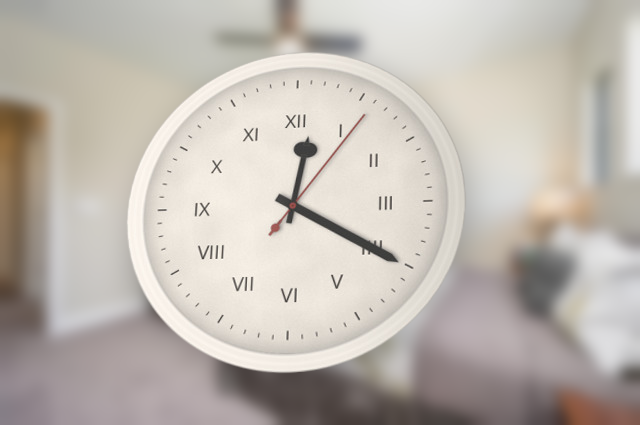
**12:20:06**
